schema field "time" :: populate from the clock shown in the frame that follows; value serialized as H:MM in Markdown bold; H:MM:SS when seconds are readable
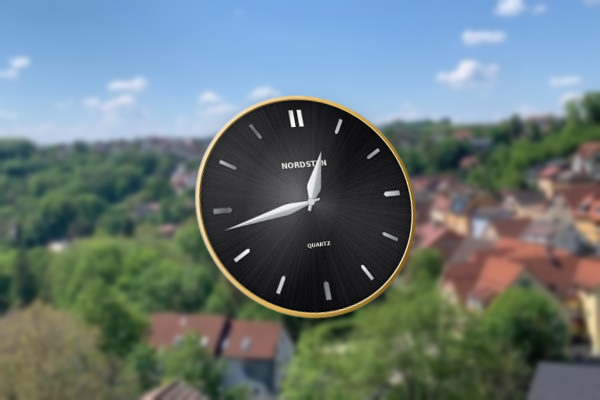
**12:43**
